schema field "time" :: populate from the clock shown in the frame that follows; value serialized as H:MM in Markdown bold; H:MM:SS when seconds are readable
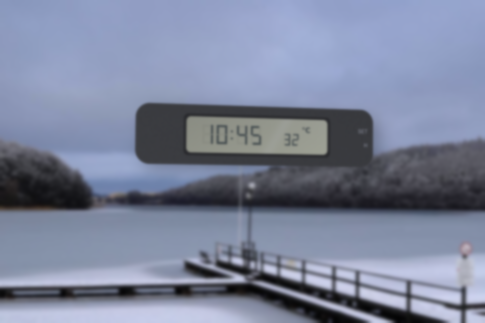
**10:45**
